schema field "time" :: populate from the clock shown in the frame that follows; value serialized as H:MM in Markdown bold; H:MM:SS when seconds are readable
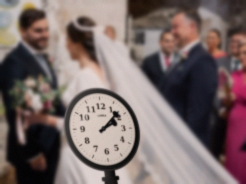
**2:08**
